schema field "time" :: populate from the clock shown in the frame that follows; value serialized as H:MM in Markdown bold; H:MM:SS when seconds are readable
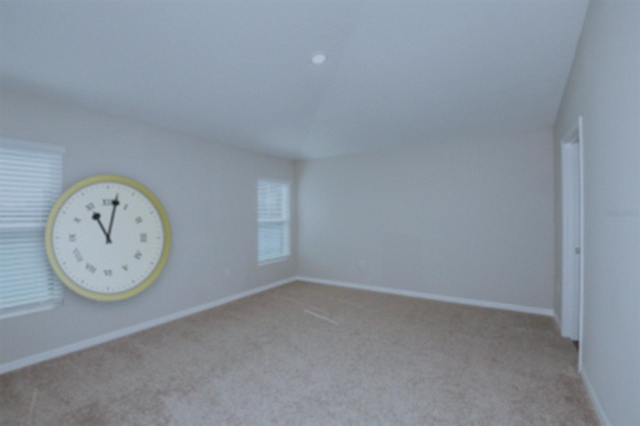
**11:02**
